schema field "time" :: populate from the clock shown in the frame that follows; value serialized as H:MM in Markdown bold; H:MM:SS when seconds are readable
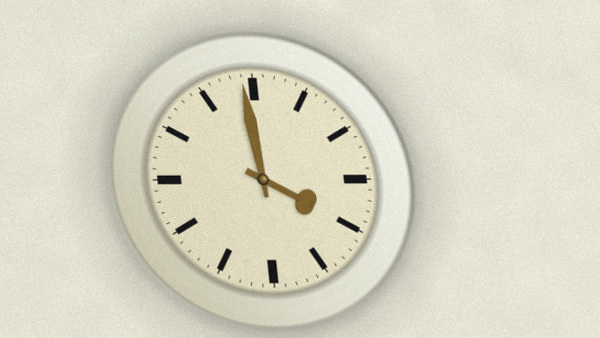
**3:59**
